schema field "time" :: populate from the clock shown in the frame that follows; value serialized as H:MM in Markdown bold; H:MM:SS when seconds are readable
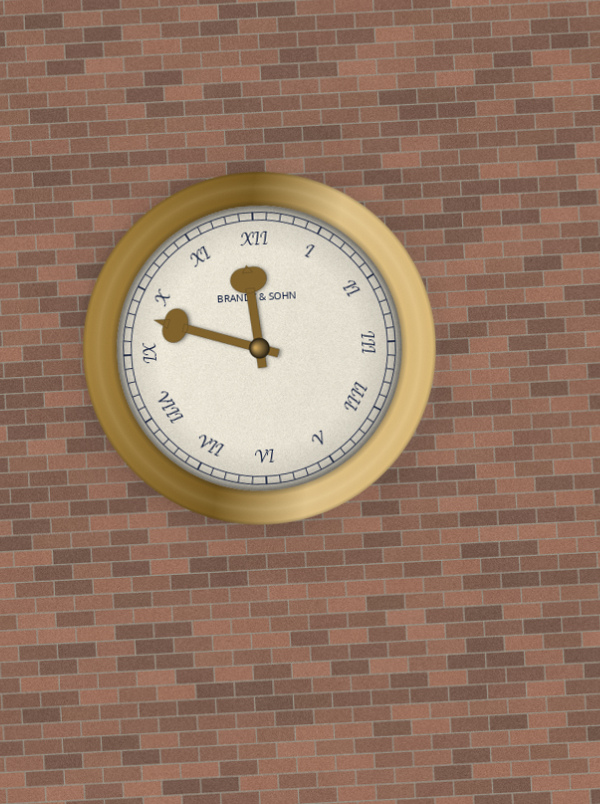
**11:48**
